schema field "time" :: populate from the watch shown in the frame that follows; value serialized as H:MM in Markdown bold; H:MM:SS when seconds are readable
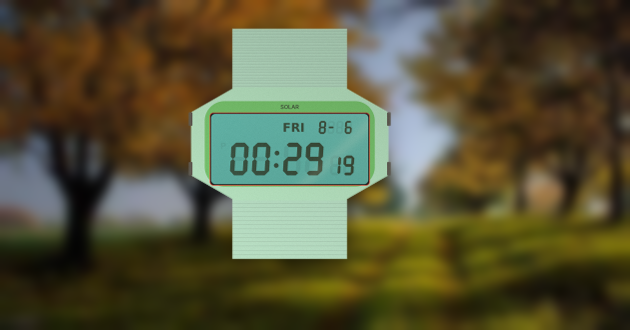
**0:29:19**
